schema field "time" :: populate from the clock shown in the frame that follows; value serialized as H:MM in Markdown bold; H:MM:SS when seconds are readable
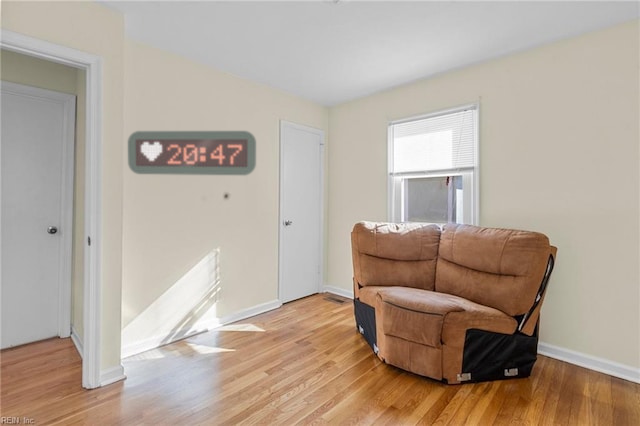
**20:47**
